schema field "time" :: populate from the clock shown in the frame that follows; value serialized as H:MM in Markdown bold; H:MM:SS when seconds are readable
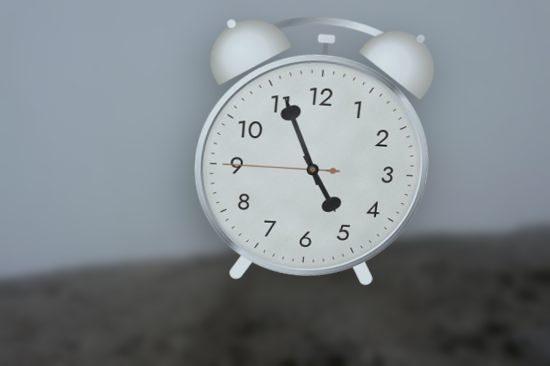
**4:55:45**
